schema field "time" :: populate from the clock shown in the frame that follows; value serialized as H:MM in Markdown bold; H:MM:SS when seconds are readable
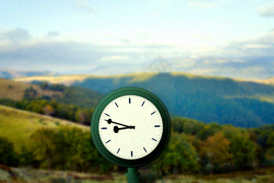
**8:48**
